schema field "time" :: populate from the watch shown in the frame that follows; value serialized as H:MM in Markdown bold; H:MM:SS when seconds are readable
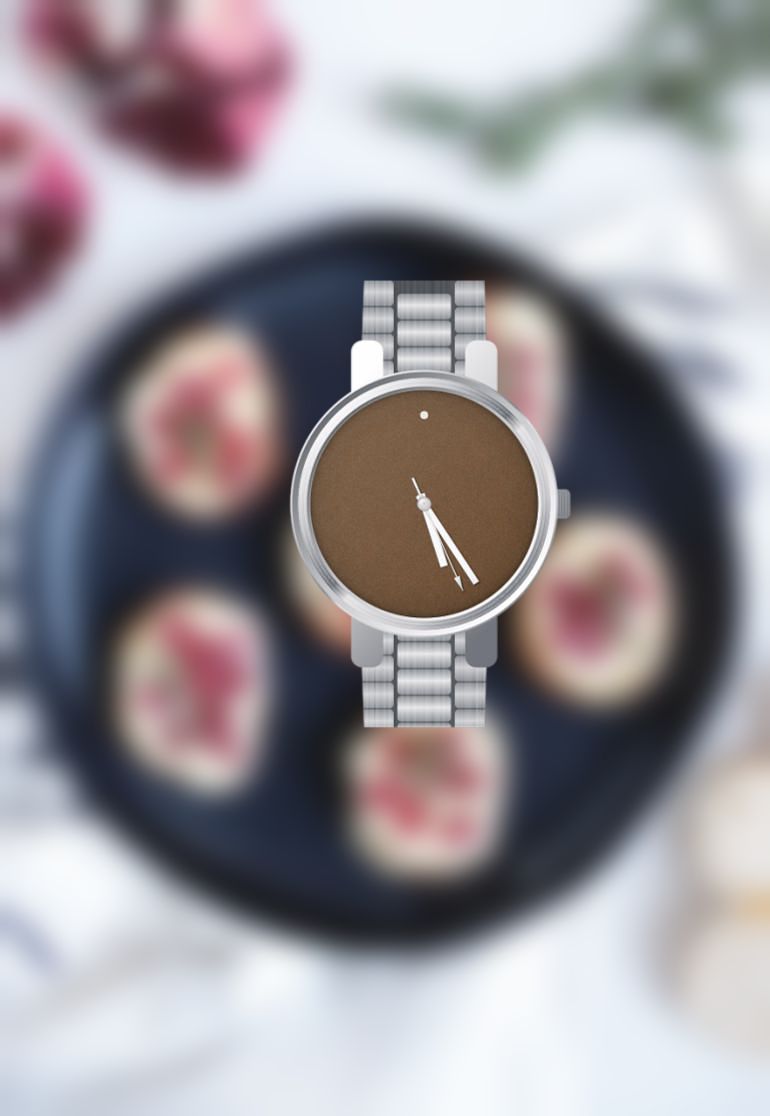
**5:24:26**
